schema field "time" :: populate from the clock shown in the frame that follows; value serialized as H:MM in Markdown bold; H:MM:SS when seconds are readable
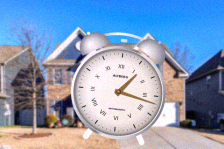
**1:17**
